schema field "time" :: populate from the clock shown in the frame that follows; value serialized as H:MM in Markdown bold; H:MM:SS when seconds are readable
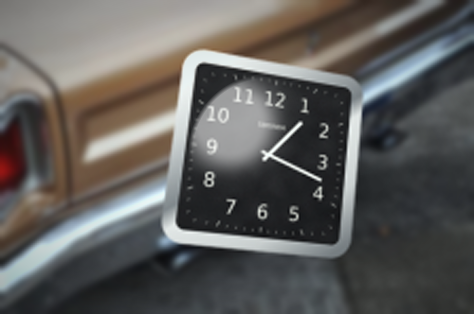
**1:18**
